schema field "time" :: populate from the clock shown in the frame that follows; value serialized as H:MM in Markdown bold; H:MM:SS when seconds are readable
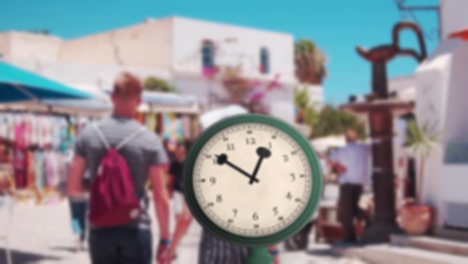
**12:51**
